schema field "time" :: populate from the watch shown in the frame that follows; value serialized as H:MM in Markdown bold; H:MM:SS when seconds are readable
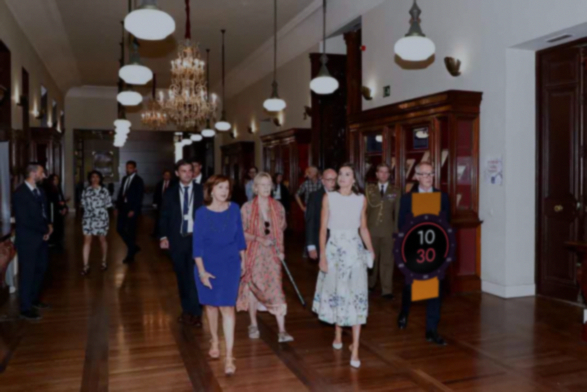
**10:30**
